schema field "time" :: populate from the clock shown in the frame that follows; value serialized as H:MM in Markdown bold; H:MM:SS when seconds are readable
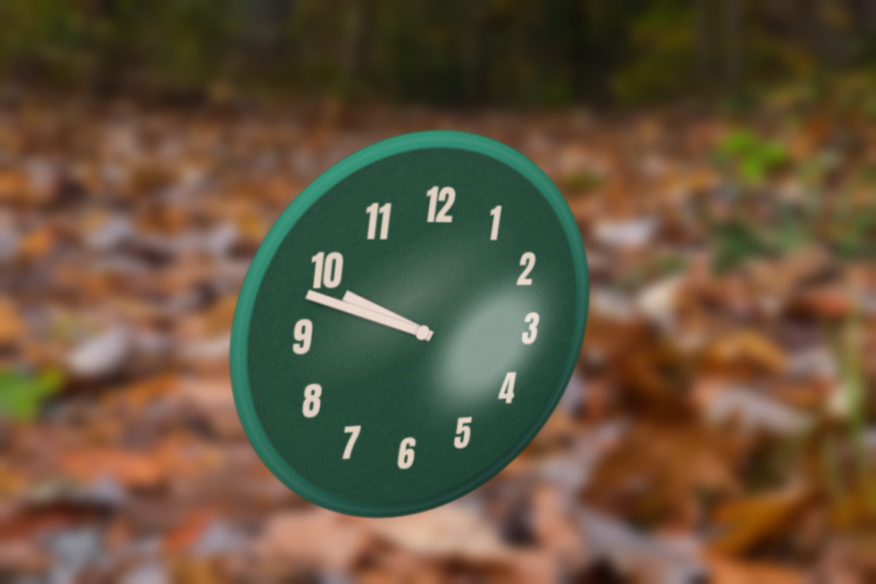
**9:48**
